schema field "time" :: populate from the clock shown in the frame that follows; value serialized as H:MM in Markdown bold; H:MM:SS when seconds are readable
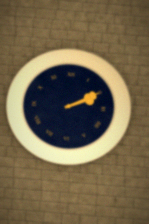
**2:10**
